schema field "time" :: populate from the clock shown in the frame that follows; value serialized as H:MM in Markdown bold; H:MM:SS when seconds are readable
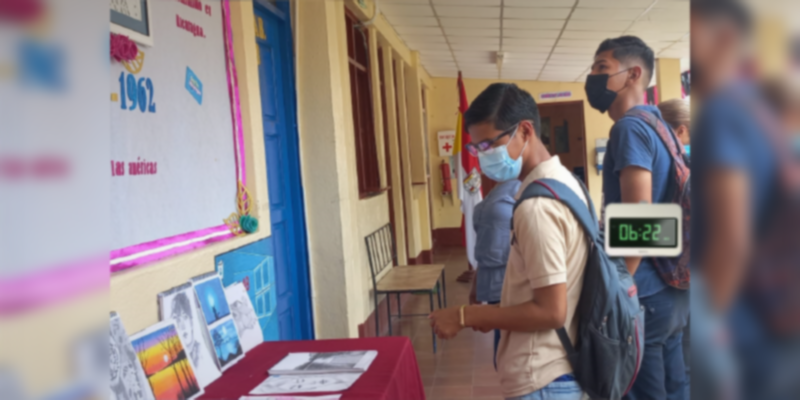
**6:22**
